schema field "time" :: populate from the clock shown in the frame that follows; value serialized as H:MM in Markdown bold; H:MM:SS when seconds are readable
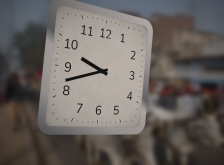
**9:42**
